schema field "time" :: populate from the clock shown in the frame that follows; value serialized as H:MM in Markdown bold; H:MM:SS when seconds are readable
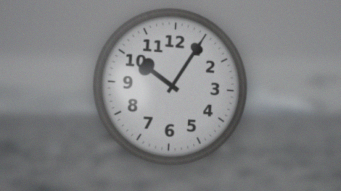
**10:05**
